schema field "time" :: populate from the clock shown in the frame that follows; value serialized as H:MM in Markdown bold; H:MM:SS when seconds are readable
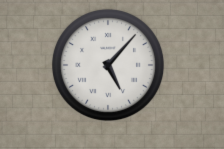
**5:07**
